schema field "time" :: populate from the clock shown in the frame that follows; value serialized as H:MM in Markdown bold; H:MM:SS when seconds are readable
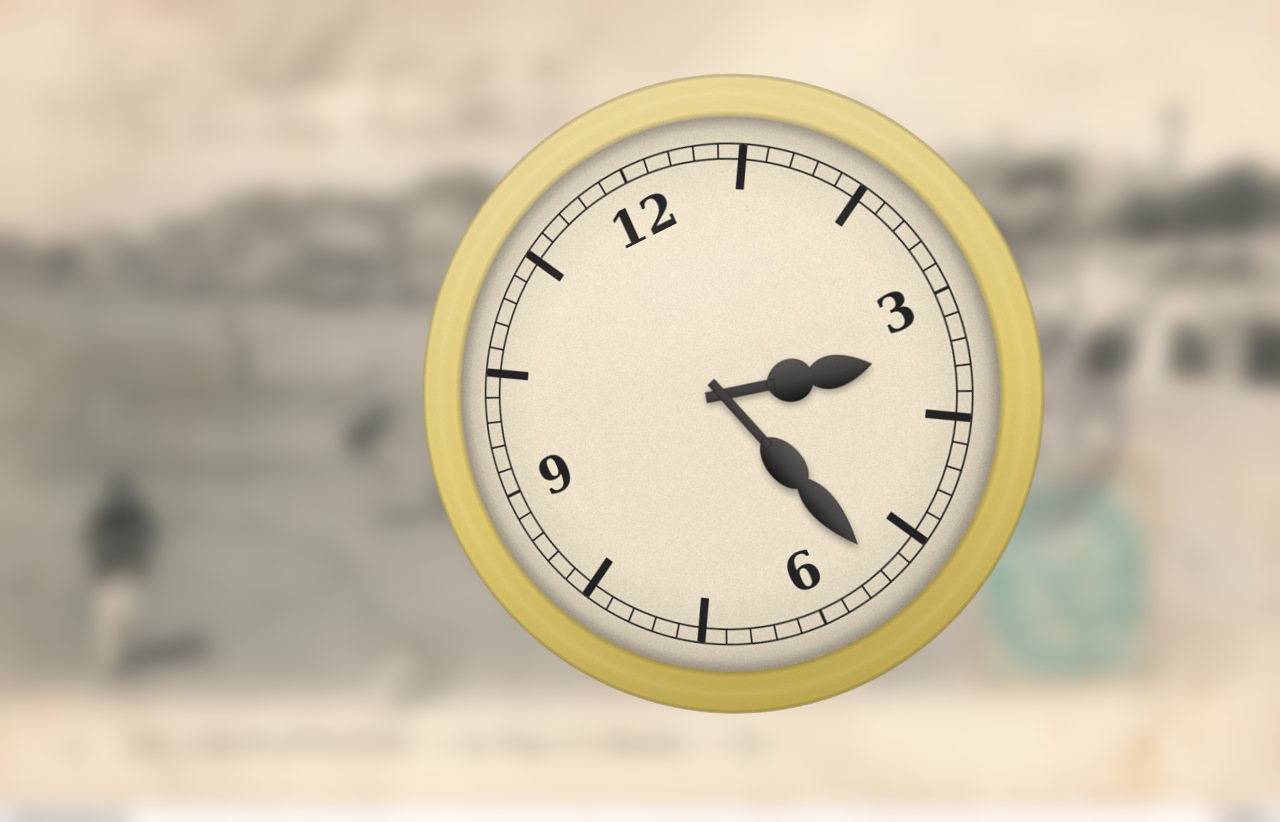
**3:27**
